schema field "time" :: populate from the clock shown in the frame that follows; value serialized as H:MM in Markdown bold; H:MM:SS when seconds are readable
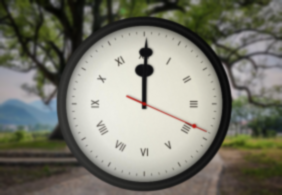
**12:00:19**
